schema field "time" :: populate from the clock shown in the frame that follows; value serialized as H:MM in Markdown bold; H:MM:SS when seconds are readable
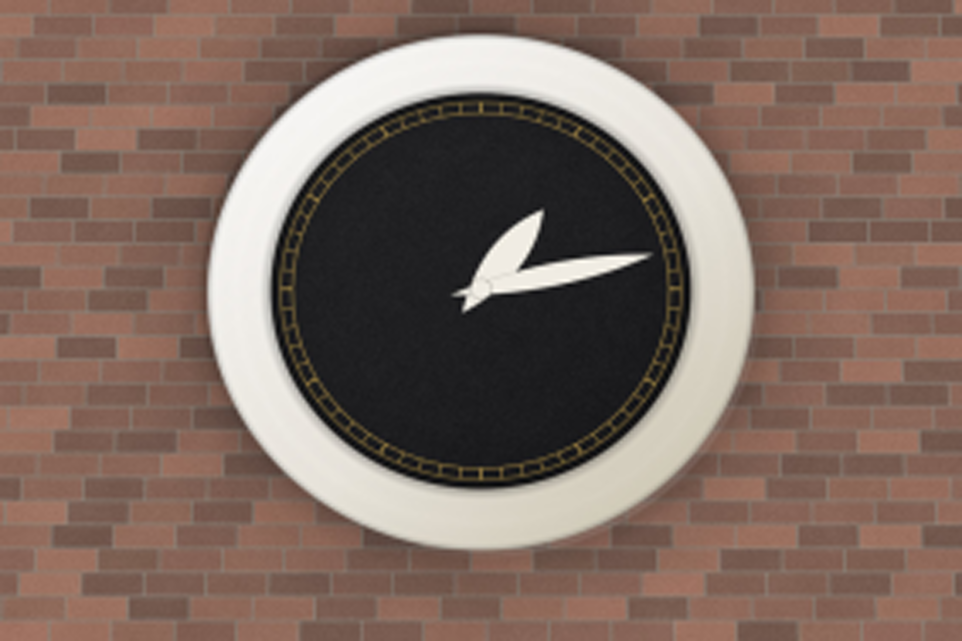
**1:13**
